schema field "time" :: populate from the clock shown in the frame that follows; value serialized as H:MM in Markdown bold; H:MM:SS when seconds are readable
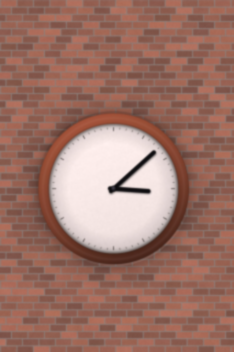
**3:08**
